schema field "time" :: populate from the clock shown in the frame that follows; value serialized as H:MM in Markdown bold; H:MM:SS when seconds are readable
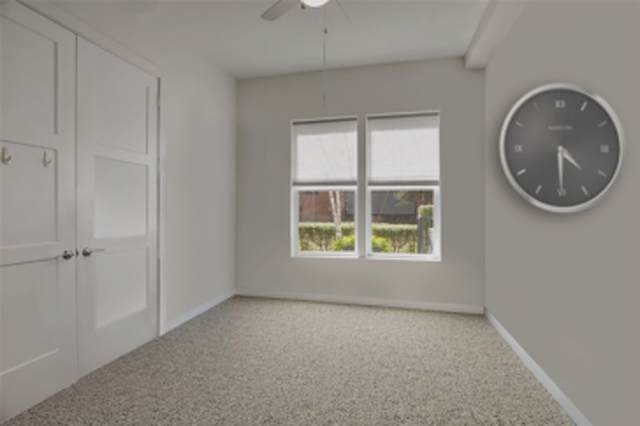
**4:30**
